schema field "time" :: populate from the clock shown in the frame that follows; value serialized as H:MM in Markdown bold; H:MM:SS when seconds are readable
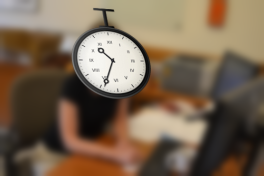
**10:34**
